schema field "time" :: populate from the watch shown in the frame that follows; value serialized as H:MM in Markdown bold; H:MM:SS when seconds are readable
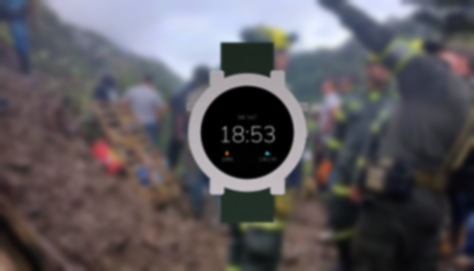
**18:53**
